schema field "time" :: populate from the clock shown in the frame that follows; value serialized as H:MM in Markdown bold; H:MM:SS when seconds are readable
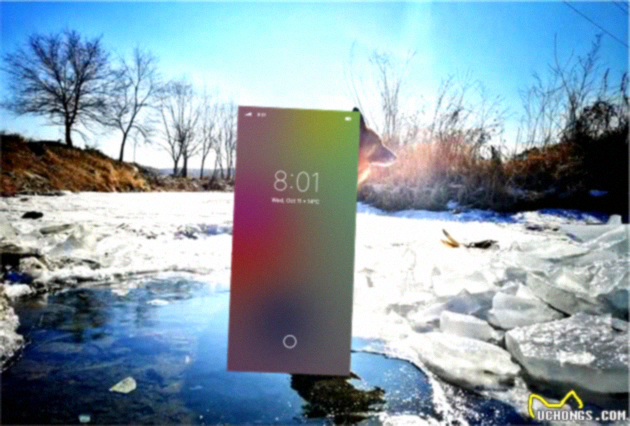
**8:01**
